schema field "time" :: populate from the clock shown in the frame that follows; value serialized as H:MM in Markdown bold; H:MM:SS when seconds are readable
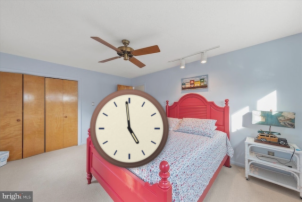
**4:59**
